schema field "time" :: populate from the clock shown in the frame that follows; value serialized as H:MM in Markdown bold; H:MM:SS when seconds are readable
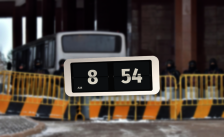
**8:54**
